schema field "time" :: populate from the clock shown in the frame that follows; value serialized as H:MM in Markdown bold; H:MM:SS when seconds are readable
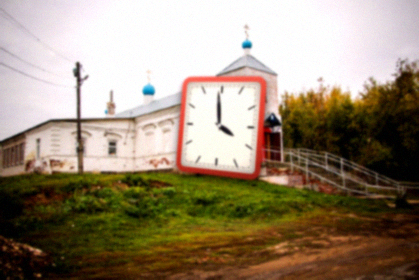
**3:59**
